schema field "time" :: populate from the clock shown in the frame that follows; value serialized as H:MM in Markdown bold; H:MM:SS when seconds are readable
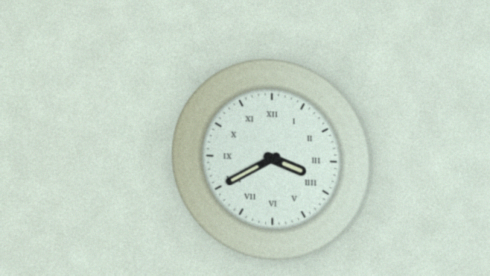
**3:40**
